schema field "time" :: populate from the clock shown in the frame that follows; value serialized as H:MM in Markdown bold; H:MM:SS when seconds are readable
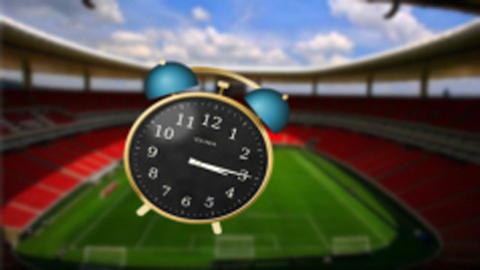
**3:15**
